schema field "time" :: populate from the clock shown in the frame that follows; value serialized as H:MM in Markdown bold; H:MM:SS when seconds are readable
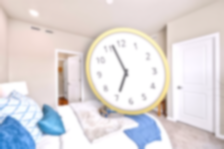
**6:57**
